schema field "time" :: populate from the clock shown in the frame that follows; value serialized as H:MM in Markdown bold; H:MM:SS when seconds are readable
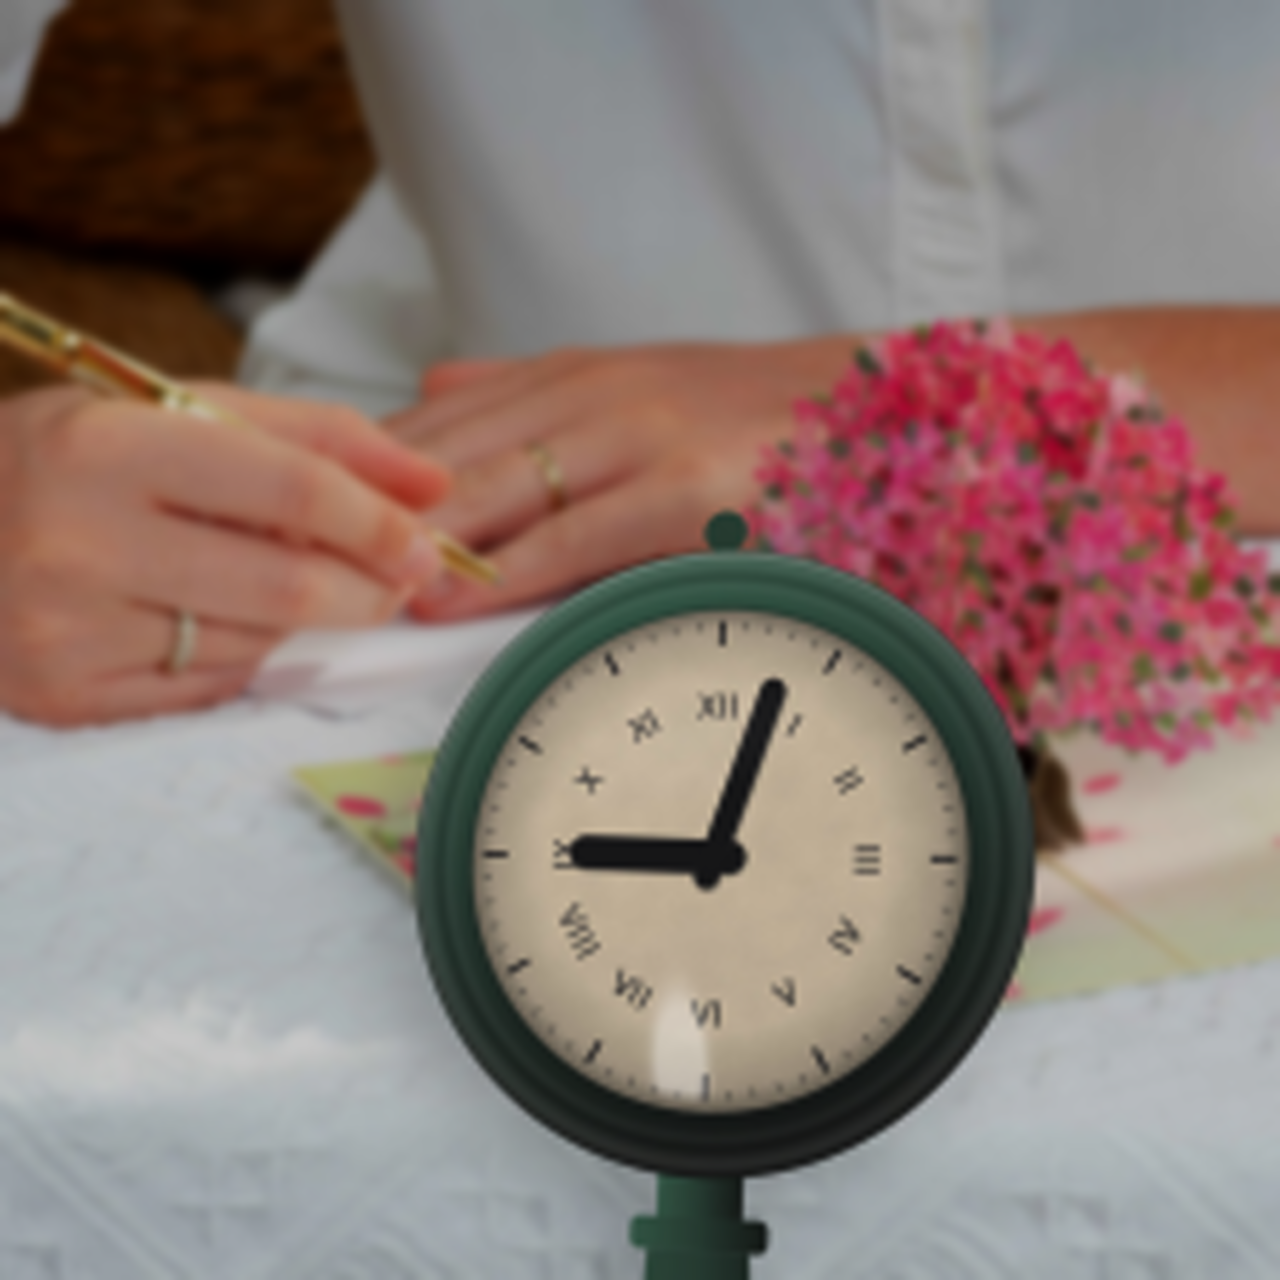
**9:03**
